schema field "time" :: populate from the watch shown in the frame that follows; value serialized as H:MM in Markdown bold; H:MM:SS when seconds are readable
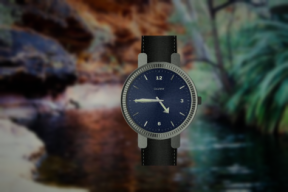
**4:45**
